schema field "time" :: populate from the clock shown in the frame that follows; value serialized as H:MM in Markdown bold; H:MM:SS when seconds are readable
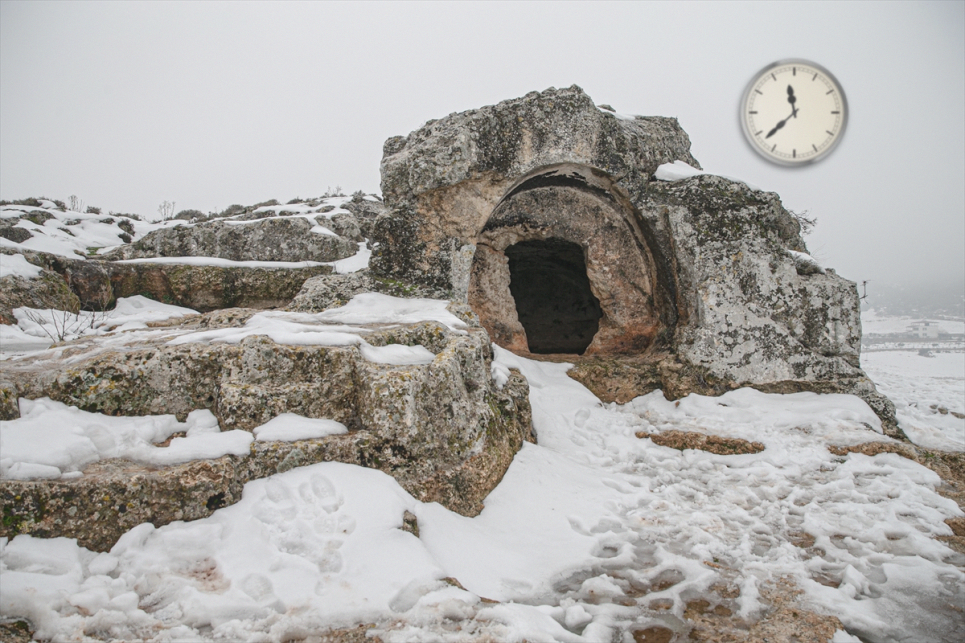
**11:38**
